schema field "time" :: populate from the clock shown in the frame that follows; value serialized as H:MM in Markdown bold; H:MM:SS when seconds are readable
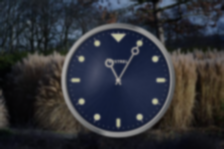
**11:05**
